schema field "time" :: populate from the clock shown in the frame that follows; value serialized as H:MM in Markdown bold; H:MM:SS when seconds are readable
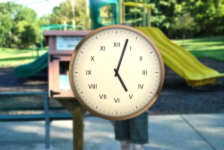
**5:03**
